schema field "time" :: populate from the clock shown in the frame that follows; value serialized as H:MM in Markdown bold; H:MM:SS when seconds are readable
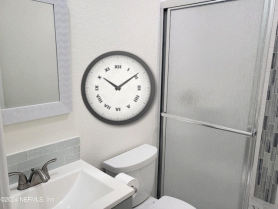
**10:09**
